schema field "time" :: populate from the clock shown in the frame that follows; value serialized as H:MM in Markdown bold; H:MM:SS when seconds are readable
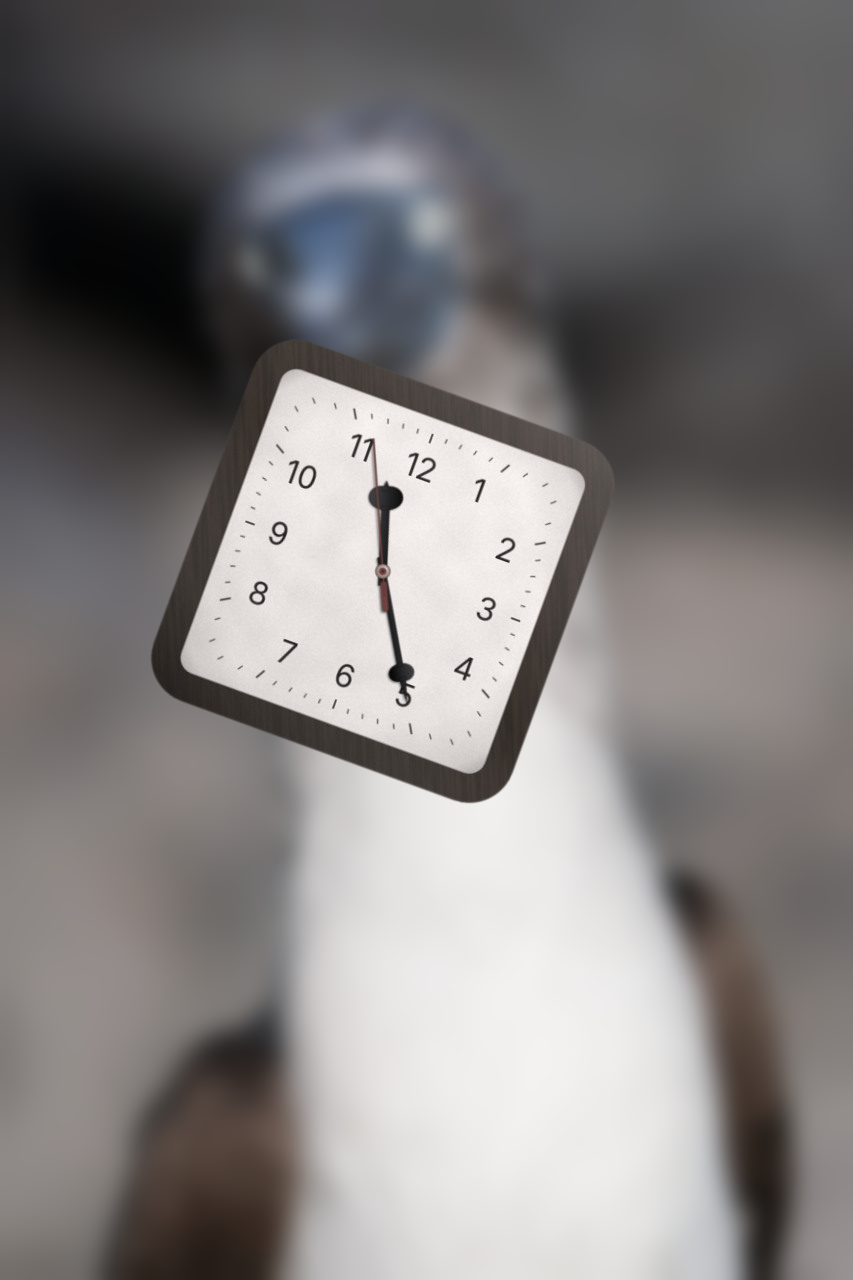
**11:24:56**
